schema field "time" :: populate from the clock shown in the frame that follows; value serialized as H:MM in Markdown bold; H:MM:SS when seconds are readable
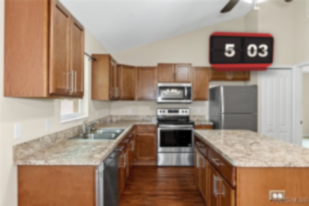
**5:03**
